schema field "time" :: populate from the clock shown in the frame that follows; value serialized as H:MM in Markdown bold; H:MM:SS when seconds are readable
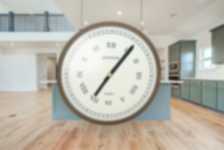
**7:06**
